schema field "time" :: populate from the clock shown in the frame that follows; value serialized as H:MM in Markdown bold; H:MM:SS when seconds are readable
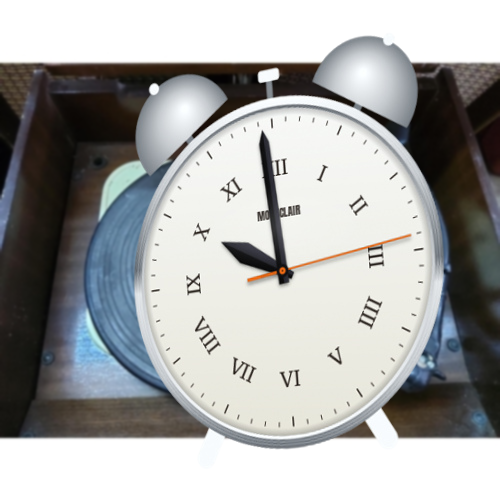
**9:59:14**
